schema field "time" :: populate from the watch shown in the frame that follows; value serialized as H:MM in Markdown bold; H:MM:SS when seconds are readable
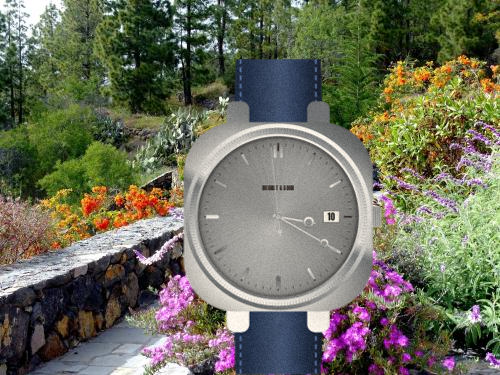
**3:19:59**
